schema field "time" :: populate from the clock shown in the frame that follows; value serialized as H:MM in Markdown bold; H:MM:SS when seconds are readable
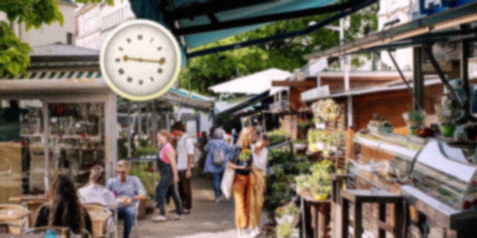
**9:16**
